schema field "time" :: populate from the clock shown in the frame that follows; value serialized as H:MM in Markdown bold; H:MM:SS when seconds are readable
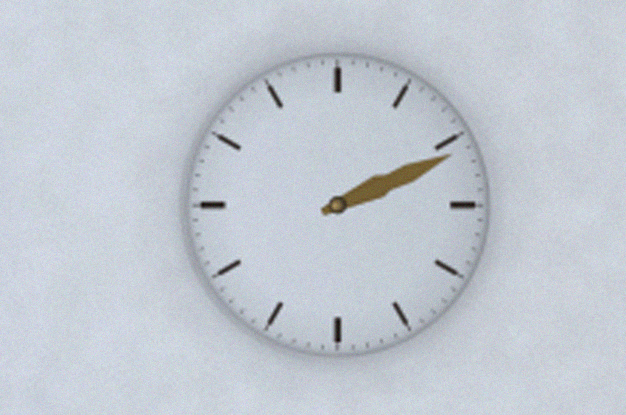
**2:11**
